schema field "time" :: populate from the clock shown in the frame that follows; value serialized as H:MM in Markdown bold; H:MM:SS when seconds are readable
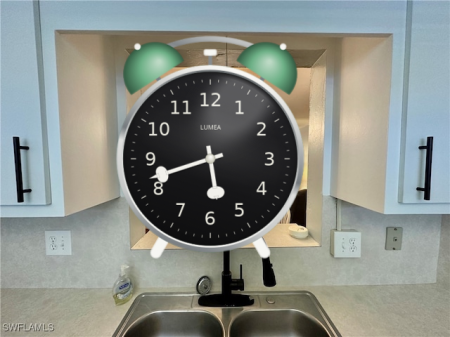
**5:42**
